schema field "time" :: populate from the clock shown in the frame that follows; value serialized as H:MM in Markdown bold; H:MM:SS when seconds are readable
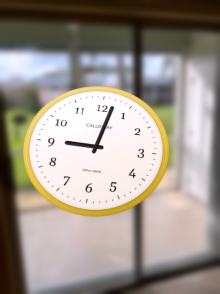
**9:02**
